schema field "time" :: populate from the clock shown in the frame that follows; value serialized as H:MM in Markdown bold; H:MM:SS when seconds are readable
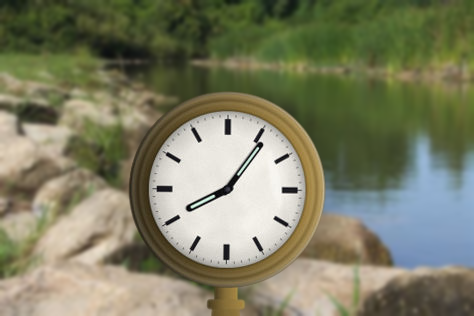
**8:06**
